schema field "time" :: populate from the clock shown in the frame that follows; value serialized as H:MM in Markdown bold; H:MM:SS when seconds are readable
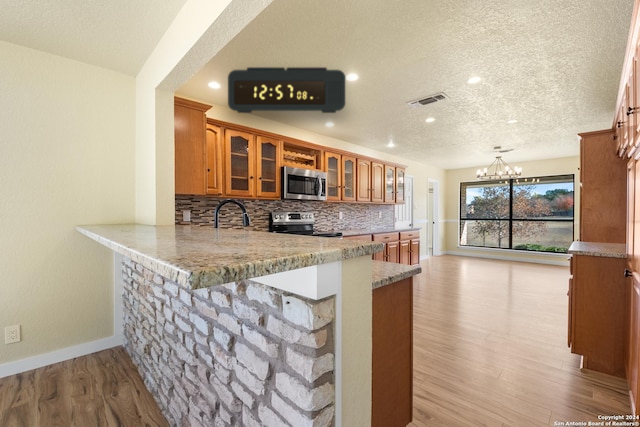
**12:57**
